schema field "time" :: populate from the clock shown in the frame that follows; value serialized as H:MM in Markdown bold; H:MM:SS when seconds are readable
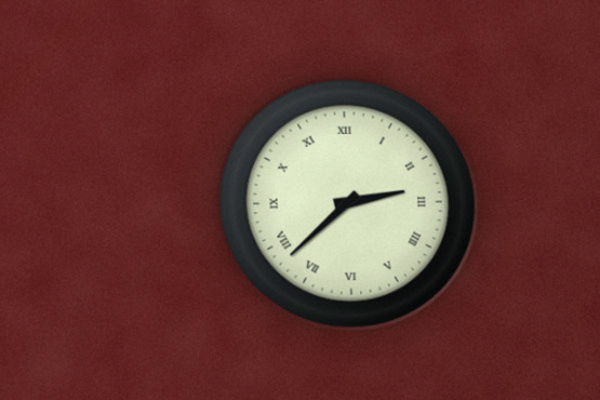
**2:38**
